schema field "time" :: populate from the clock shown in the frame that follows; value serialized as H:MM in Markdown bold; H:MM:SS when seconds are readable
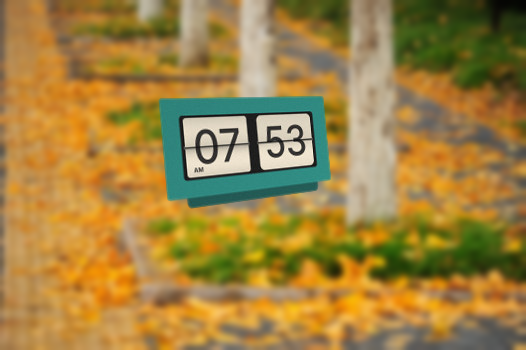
**7:53**
